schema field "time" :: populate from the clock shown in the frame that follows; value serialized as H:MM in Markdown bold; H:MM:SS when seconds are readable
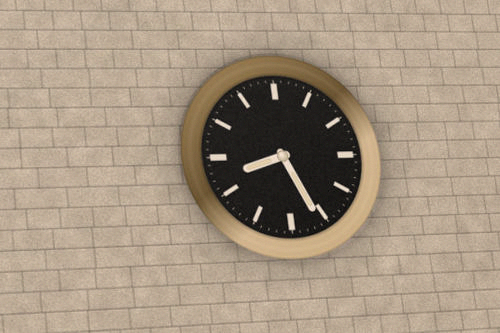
**8:26**
